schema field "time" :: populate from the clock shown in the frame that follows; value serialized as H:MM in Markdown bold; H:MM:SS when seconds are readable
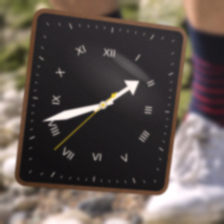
**1:41:37**
